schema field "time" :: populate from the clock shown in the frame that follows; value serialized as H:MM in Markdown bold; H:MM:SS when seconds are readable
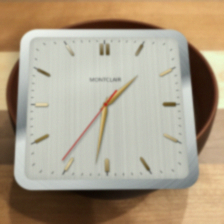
**1:31:36**
